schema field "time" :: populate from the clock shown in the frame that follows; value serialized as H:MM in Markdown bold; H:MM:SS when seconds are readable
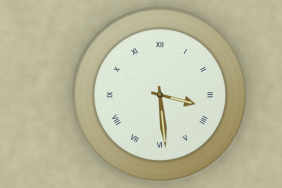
**3:29**
